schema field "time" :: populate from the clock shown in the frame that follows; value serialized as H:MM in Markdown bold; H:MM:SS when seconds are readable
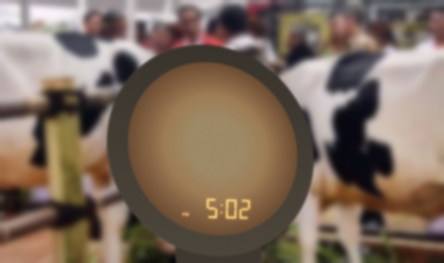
**5:02**
